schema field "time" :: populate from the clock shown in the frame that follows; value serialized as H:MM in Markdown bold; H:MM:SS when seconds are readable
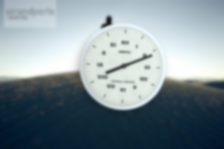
**8:11**
